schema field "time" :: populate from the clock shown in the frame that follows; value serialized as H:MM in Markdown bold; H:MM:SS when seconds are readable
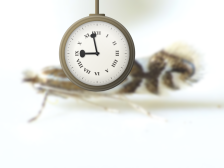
**8:58**
